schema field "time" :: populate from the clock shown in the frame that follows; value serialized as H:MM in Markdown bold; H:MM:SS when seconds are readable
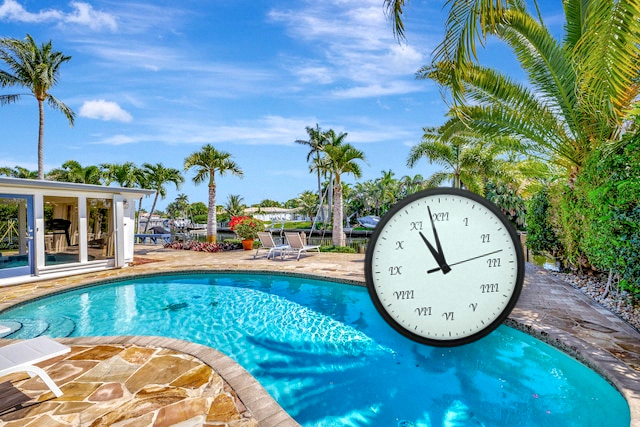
**10:58:13**
